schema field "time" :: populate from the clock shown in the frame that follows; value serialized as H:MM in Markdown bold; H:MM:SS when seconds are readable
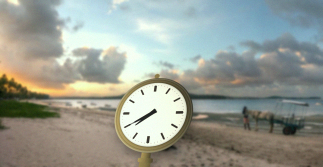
**7:40**
